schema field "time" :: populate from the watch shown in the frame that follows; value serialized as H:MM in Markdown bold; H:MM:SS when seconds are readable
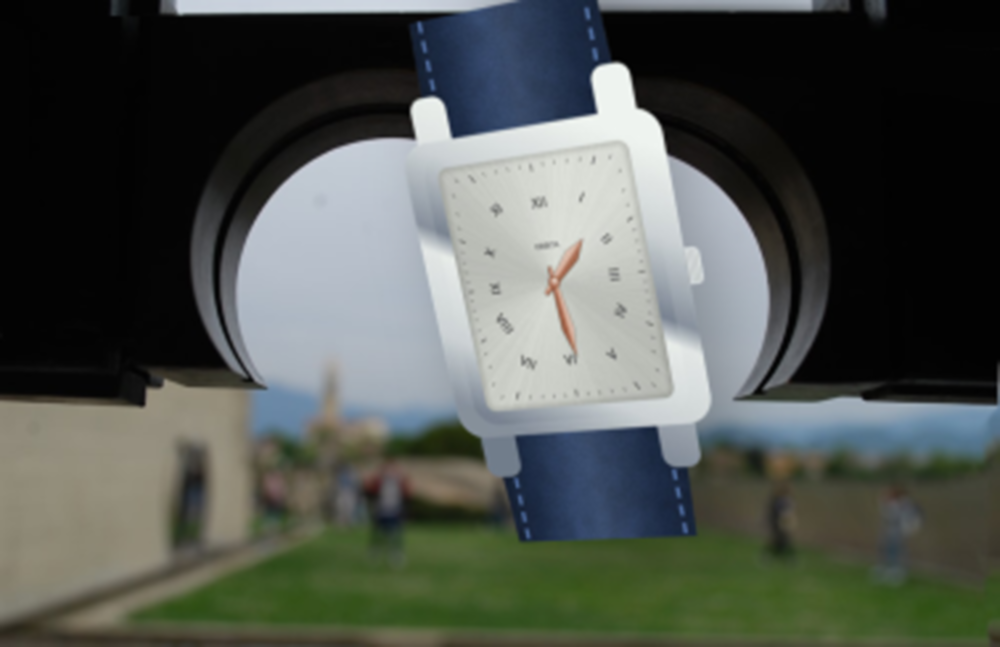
**1:29**
